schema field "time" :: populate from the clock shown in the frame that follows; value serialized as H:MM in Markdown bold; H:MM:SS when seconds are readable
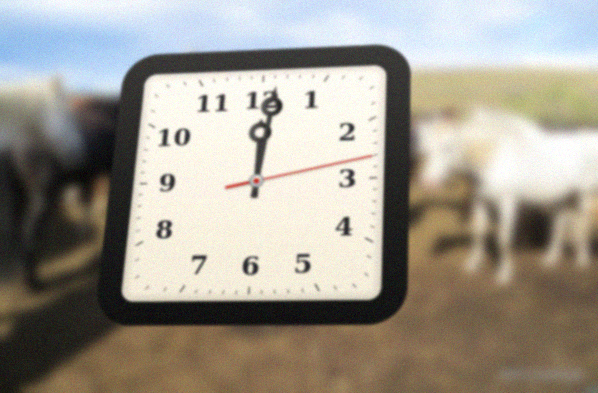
**12:01:13**
